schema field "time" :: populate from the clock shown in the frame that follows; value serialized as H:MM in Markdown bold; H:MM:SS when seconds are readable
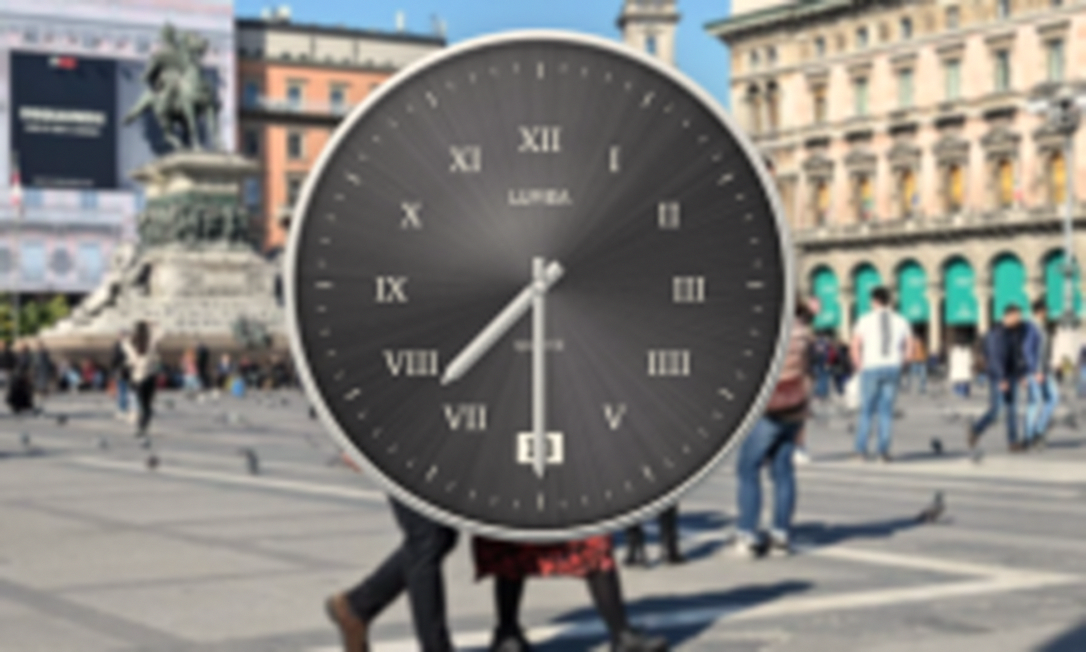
**7:30**
